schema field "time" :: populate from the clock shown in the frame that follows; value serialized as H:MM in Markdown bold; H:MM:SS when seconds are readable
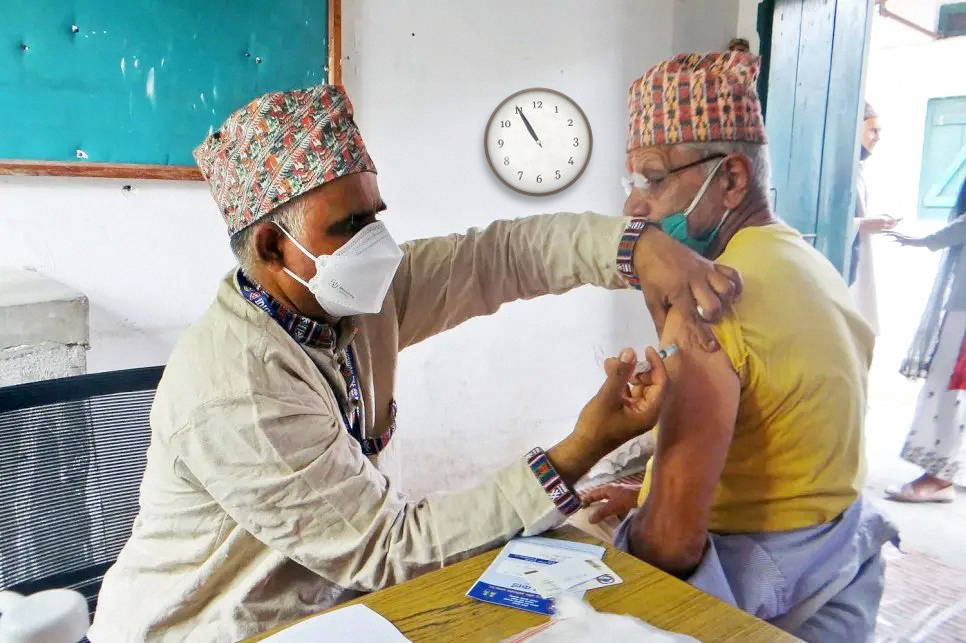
**10:55**
